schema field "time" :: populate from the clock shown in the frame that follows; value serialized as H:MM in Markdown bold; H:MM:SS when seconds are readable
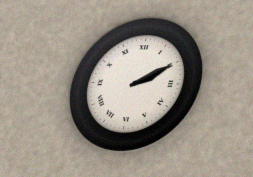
**2:10**
